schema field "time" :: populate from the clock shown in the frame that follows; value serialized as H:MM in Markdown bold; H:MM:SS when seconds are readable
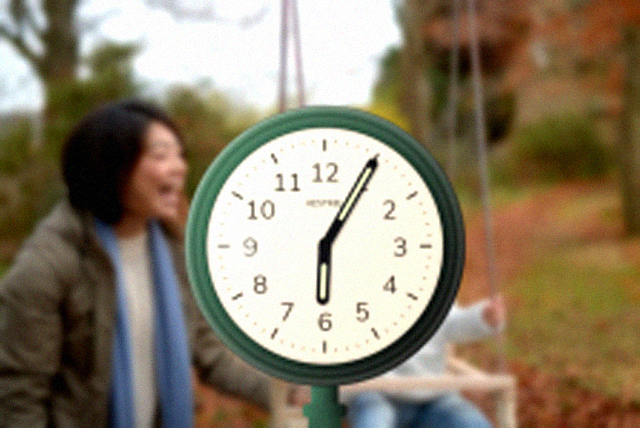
**6:05**
